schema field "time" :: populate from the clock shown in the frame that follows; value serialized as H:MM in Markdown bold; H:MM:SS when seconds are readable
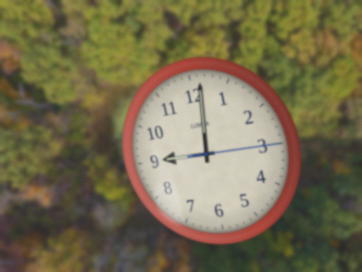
**9:01:15**
